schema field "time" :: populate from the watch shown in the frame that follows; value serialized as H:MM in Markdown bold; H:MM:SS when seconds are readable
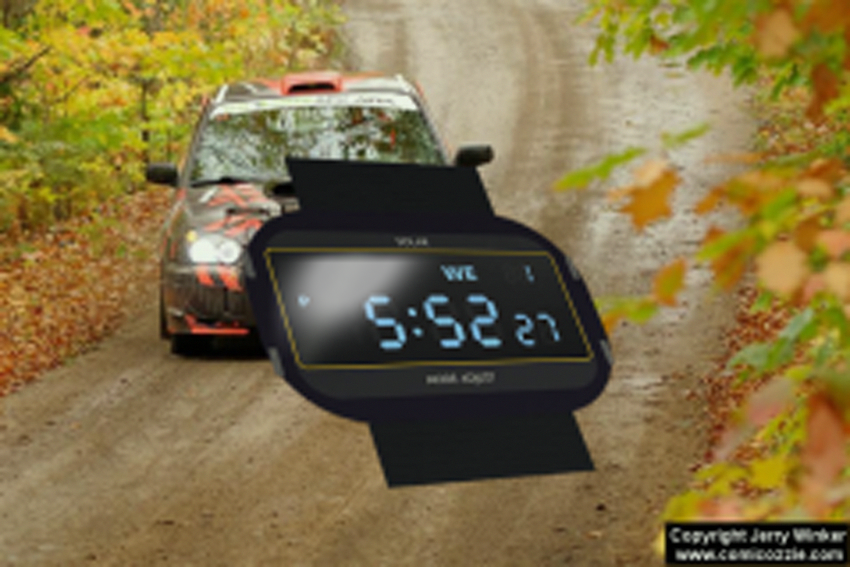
**5:52:27**
